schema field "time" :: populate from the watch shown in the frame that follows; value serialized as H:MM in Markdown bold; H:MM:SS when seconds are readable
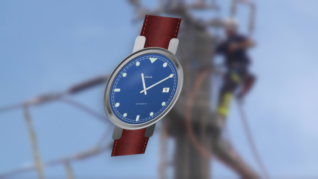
**11:10**
